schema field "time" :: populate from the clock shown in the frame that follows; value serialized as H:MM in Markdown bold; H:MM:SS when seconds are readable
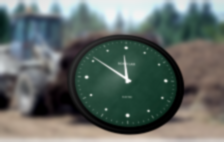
**11:51**
